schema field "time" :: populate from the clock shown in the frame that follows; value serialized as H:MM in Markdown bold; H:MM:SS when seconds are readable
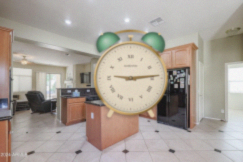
**9:14**
